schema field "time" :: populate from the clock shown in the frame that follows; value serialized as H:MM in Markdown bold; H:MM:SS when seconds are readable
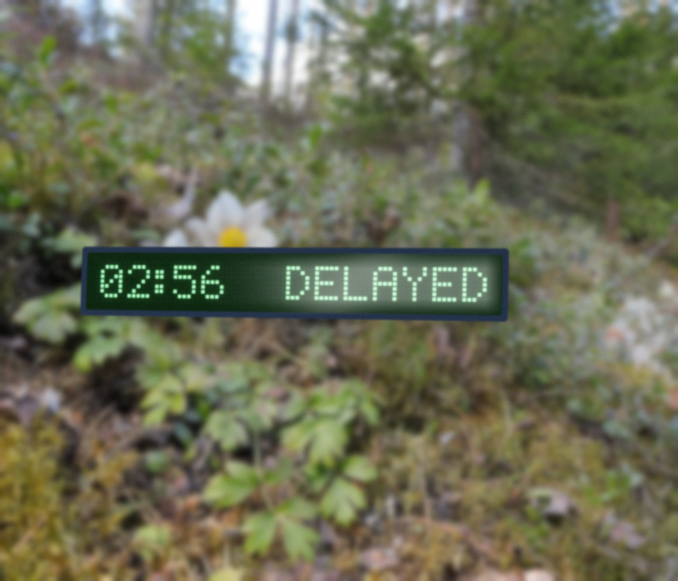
**2:56**
